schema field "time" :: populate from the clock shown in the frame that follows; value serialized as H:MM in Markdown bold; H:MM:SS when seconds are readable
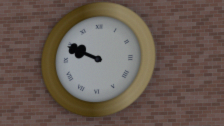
**9:49**
